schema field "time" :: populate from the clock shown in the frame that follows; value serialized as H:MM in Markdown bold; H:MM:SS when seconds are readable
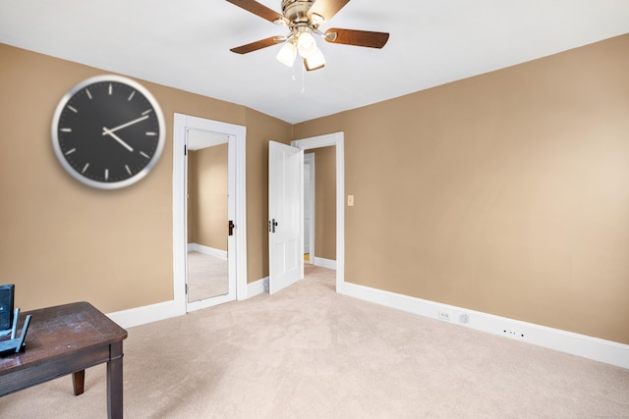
**4:11**
